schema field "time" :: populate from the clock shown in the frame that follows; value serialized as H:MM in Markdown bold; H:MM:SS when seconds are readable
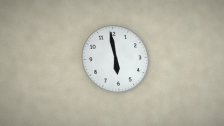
**5:59**
